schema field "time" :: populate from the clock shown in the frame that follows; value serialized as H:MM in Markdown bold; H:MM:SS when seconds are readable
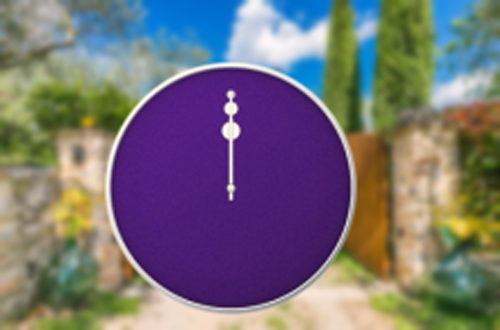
**12:00**
